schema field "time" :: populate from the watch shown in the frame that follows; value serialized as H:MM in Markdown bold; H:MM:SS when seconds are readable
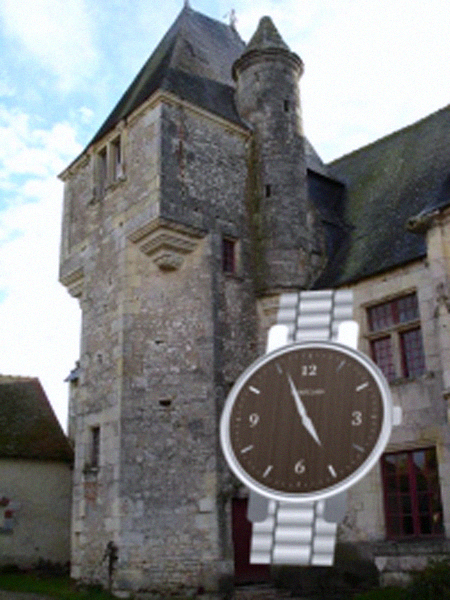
**4:56**
